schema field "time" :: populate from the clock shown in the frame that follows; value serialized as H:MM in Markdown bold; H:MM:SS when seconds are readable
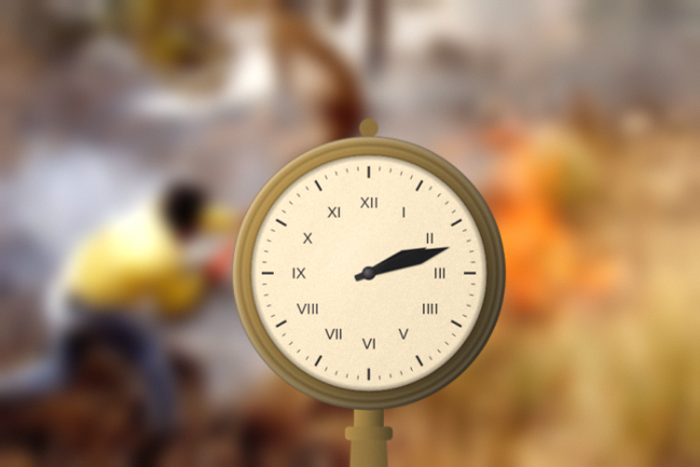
**2:12**
